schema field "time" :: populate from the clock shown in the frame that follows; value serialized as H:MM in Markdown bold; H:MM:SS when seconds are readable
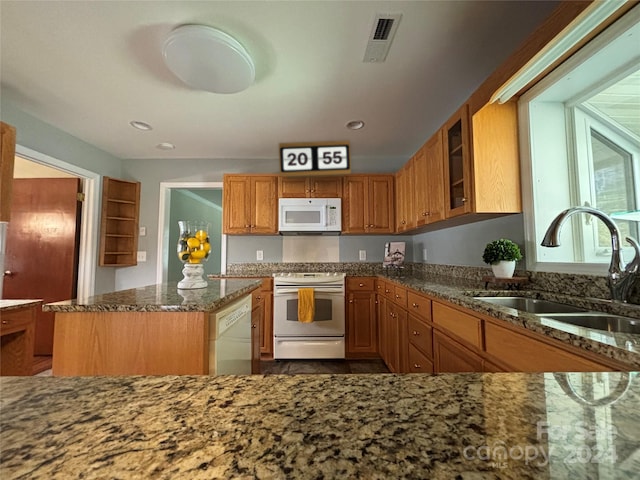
**20:55**
